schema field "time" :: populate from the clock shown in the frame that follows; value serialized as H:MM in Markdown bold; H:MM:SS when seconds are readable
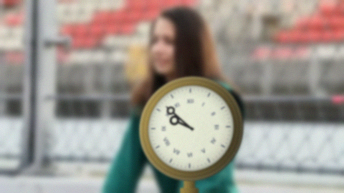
**9:52**
